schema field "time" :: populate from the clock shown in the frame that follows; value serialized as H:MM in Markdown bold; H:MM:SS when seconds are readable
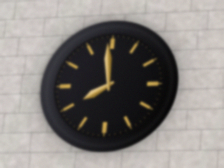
**7:59**
